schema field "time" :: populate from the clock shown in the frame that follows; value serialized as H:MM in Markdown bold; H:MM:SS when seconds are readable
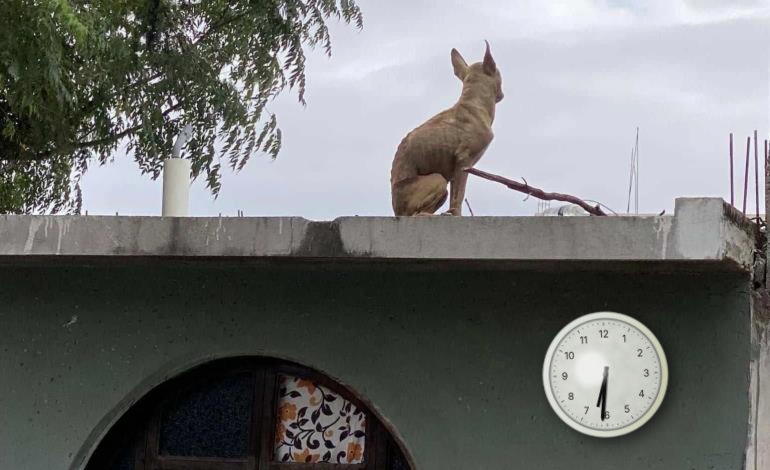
**6:31**
